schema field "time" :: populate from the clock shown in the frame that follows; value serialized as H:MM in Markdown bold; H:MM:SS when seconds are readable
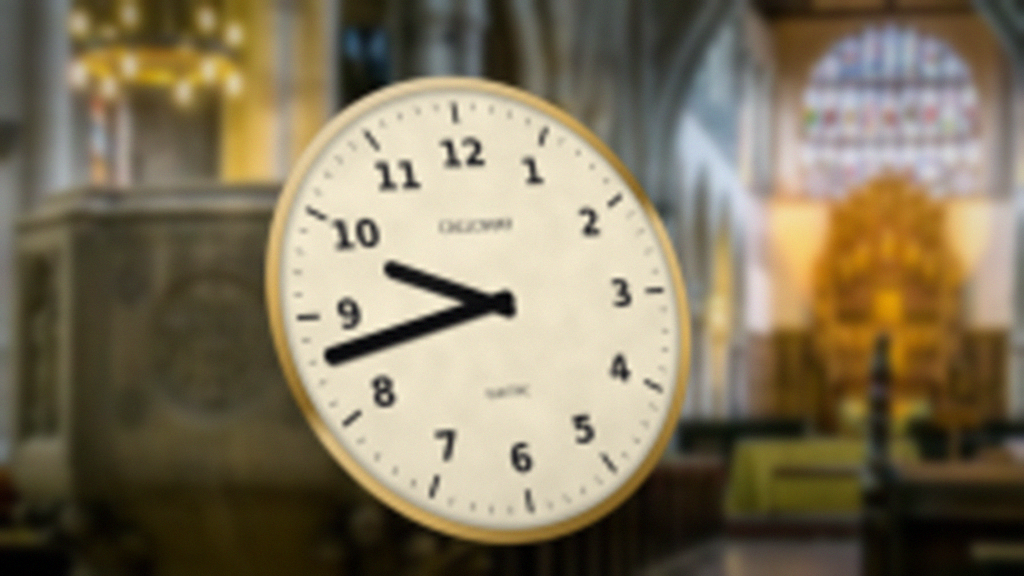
**9:43**
